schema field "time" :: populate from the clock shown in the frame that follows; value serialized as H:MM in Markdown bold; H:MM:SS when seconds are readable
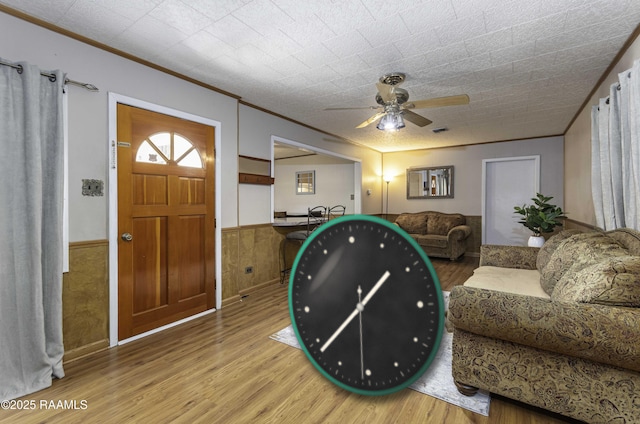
**1:38:31**
